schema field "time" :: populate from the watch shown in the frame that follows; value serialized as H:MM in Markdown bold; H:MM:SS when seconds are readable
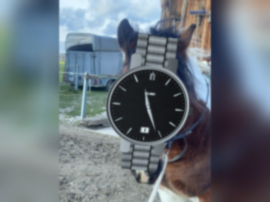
**11:26**
